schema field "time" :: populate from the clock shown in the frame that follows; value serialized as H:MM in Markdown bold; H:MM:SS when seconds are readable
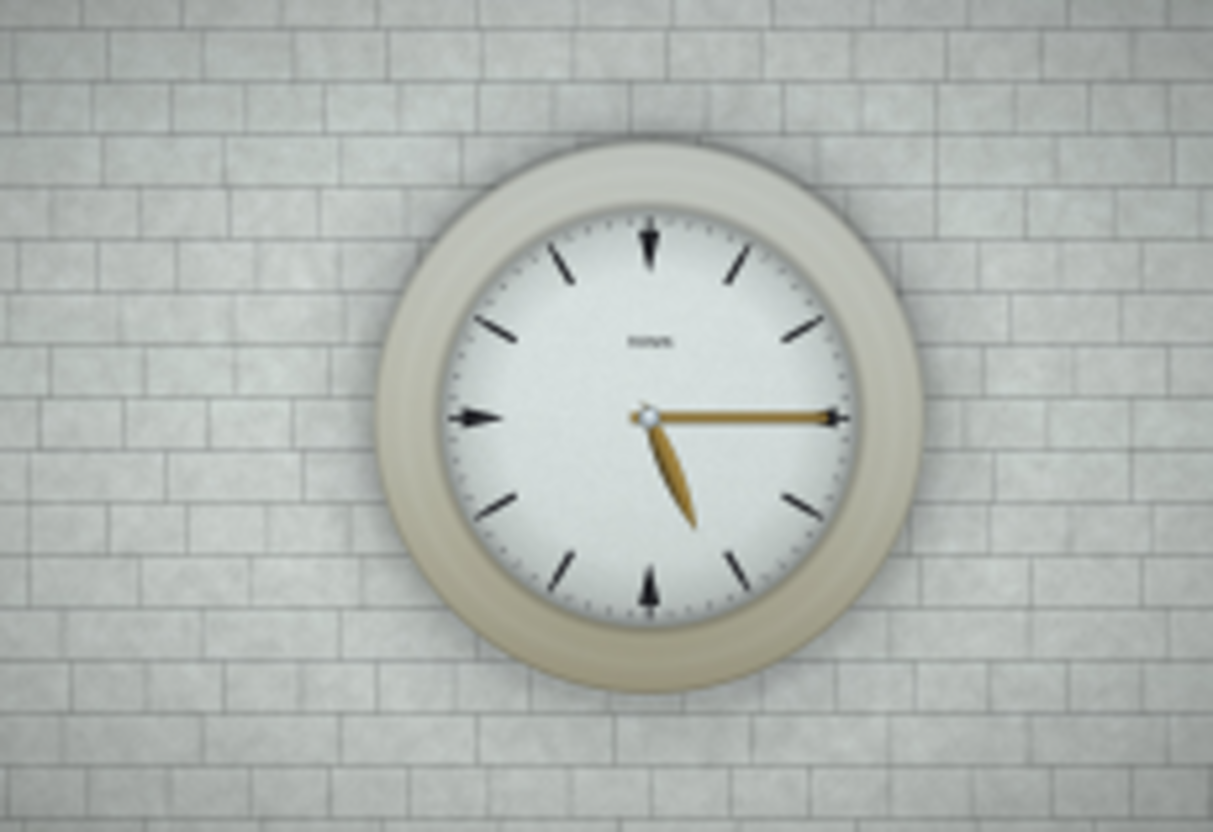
**5:15**
